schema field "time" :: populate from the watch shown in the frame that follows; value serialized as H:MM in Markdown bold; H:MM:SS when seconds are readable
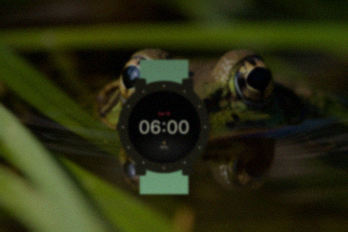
**6:00**
